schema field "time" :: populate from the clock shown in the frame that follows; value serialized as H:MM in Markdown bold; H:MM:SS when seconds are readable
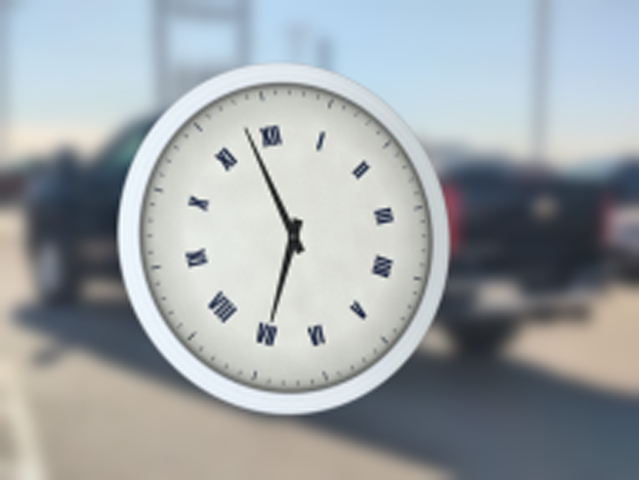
**6:58**
